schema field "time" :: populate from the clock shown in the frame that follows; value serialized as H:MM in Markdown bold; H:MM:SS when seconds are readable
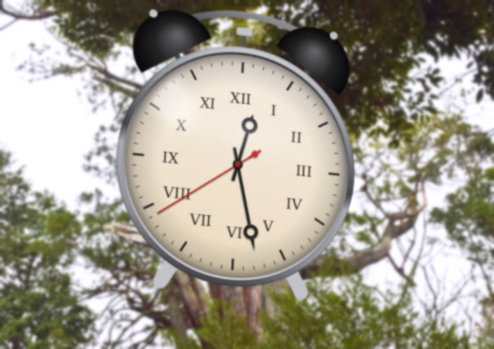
**12:27:39**
